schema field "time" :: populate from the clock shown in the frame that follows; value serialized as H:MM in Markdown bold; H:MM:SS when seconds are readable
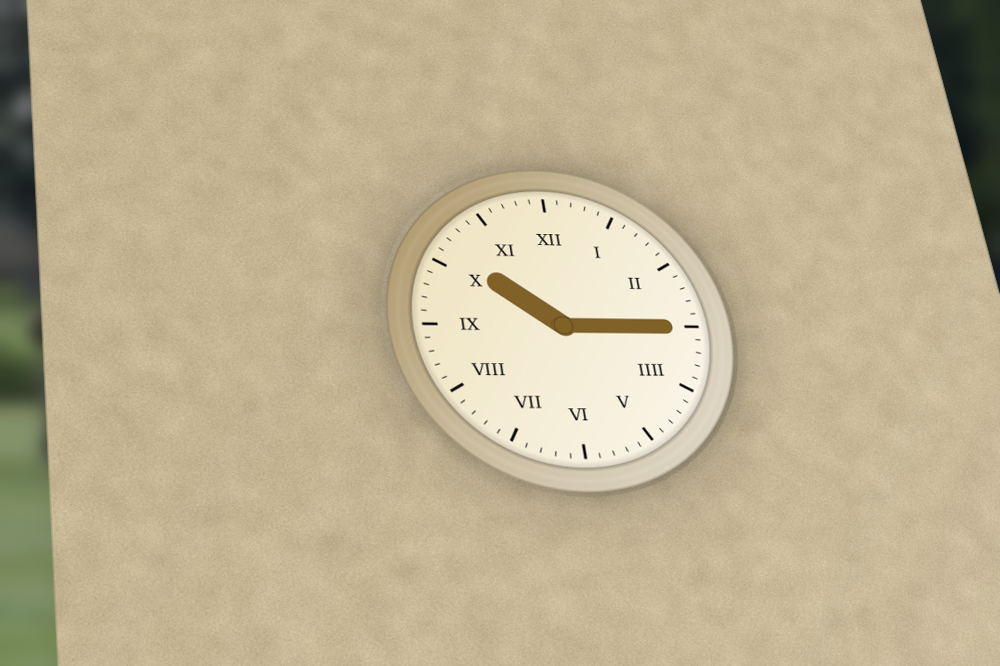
**10:15**
